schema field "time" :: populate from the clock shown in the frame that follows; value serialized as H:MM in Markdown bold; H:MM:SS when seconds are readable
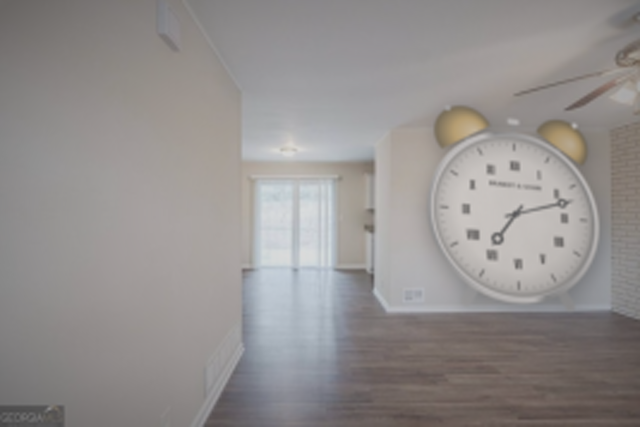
**7:12**
